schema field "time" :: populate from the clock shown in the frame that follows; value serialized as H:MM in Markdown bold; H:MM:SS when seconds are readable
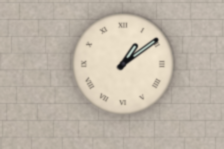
**1:09**
